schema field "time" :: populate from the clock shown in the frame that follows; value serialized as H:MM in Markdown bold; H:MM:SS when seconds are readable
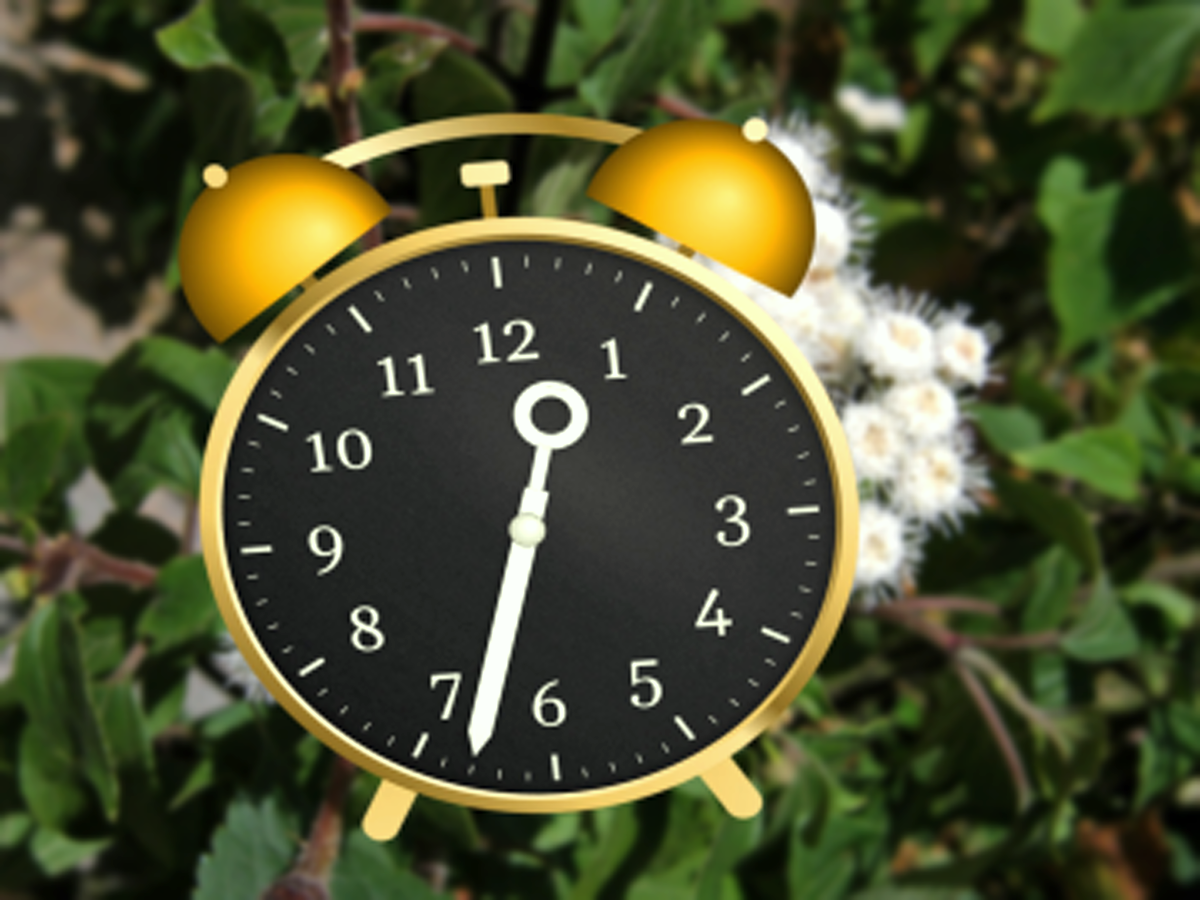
**12:33**
